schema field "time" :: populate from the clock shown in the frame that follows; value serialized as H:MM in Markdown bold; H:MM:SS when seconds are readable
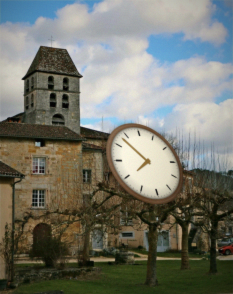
**7:53**
